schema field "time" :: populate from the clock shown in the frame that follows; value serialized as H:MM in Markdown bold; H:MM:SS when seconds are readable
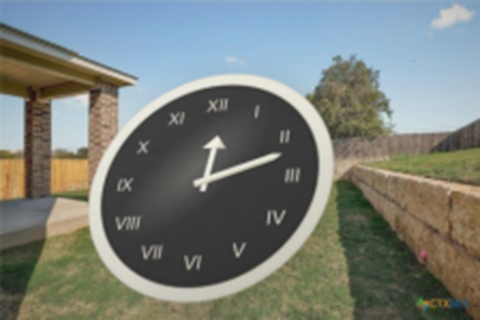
**12:12**
